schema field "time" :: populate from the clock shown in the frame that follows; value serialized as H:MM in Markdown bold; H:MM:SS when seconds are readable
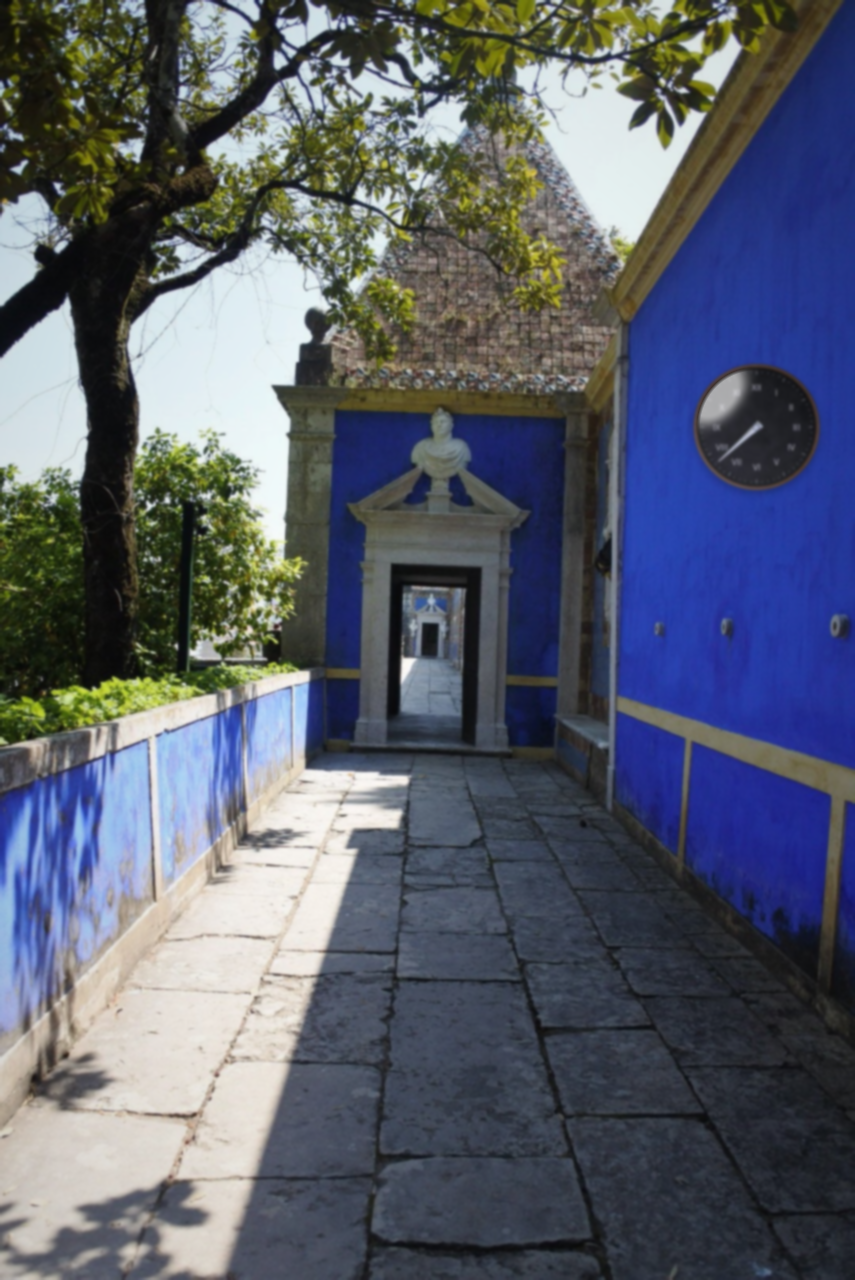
**7:38**
